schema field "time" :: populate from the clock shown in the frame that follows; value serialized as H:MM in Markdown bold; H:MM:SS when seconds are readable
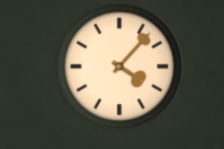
**4:07**
